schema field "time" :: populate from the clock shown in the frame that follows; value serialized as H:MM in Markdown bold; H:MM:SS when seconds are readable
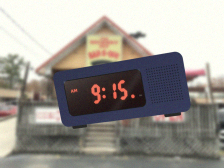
**9:15**
